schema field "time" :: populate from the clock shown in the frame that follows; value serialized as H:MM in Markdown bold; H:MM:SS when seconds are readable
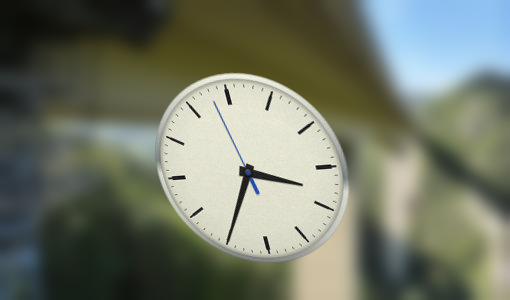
**3:34:58**
